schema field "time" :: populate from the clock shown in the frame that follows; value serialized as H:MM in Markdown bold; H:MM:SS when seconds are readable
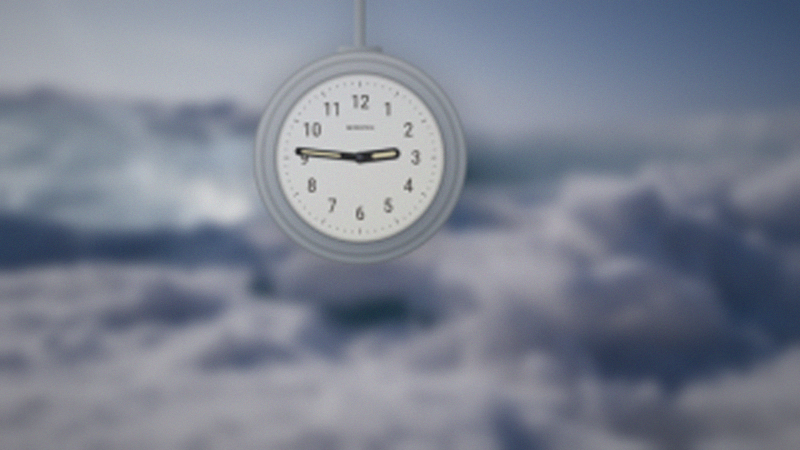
**2:46**
